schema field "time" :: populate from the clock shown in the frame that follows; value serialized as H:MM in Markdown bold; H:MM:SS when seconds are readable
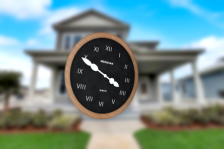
**3:49**
